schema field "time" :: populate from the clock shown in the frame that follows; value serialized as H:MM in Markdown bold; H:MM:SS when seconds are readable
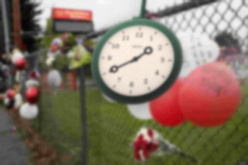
**1:40**
